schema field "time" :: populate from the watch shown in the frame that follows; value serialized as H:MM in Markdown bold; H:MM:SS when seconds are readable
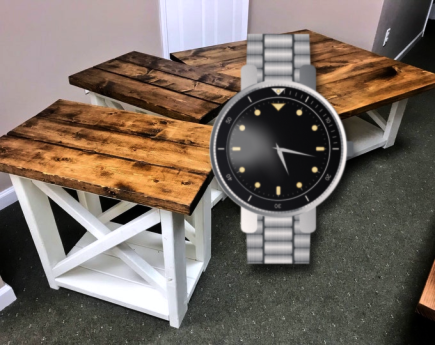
**5:17**
